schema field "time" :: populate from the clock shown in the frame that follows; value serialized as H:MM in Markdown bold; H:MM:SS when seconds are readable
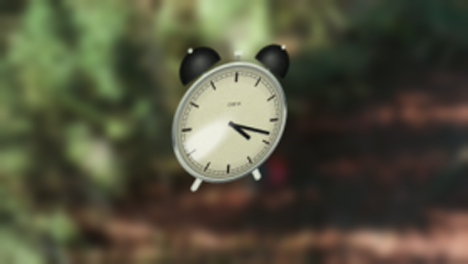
**4:18**
